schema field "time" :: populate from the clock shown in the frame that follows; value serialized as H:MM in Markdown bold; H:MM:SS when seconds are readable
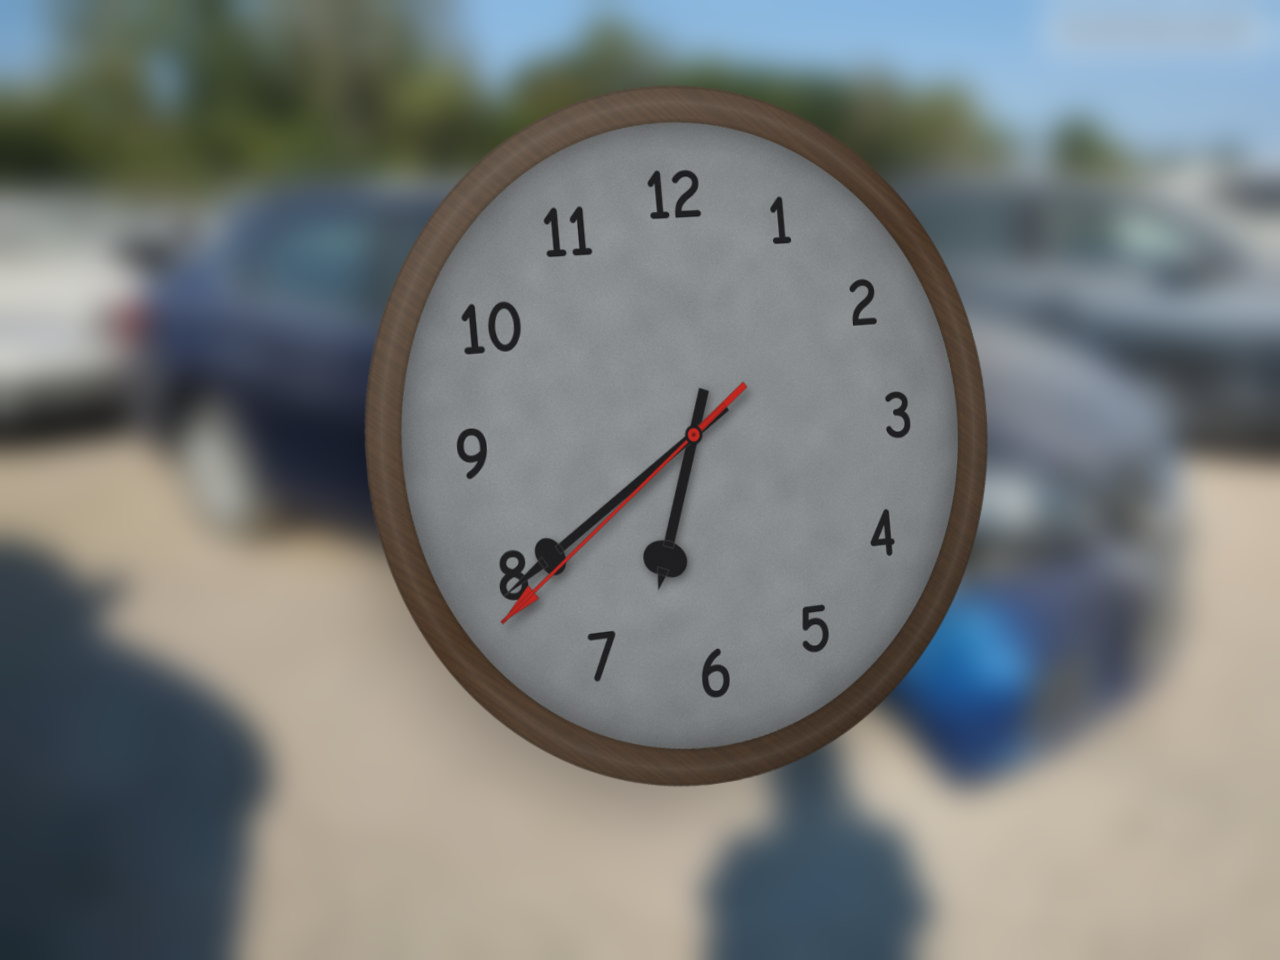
**6:39:39**
